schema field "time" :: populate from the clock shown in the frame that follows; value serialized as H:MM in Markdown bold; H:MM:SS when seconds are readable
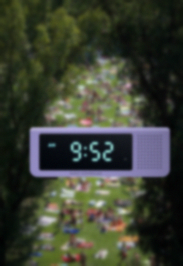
**9:52**
